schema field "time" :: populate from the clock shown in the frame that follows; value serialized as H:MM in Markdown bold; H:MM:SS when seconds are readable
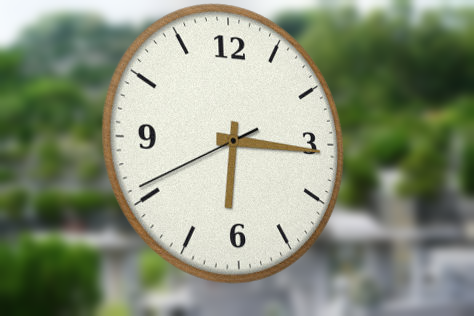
**6:15:41**
